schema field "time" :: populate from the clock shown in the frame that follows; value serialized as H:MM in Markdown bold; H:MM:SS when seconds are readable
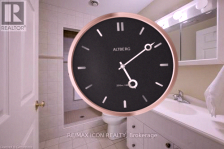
**5:09**
